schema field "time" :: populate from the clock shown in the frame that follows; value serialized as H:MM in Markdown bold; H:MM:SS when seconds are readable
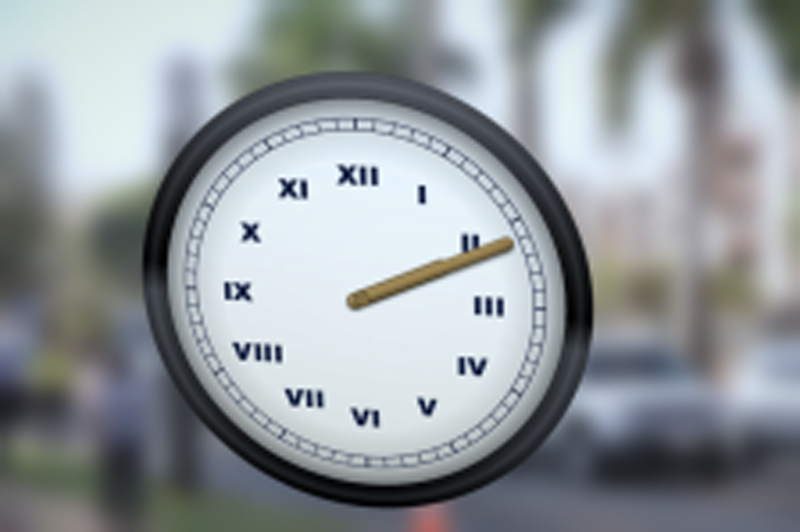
**2:11**
